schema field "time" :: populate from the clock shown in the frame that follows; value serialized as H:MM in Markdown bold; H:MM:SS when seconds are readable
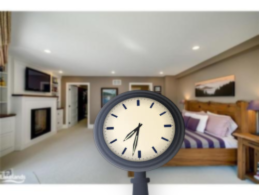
**7:32**
